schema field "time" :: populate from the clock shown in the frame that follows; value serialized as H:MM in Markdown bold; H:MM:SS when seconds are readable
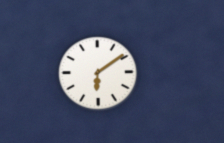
**6:09**
